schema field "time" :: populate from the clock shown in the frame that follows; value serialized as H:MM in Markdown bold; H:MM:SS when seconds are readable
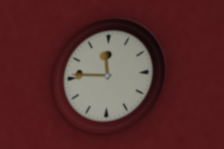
**11:46**
